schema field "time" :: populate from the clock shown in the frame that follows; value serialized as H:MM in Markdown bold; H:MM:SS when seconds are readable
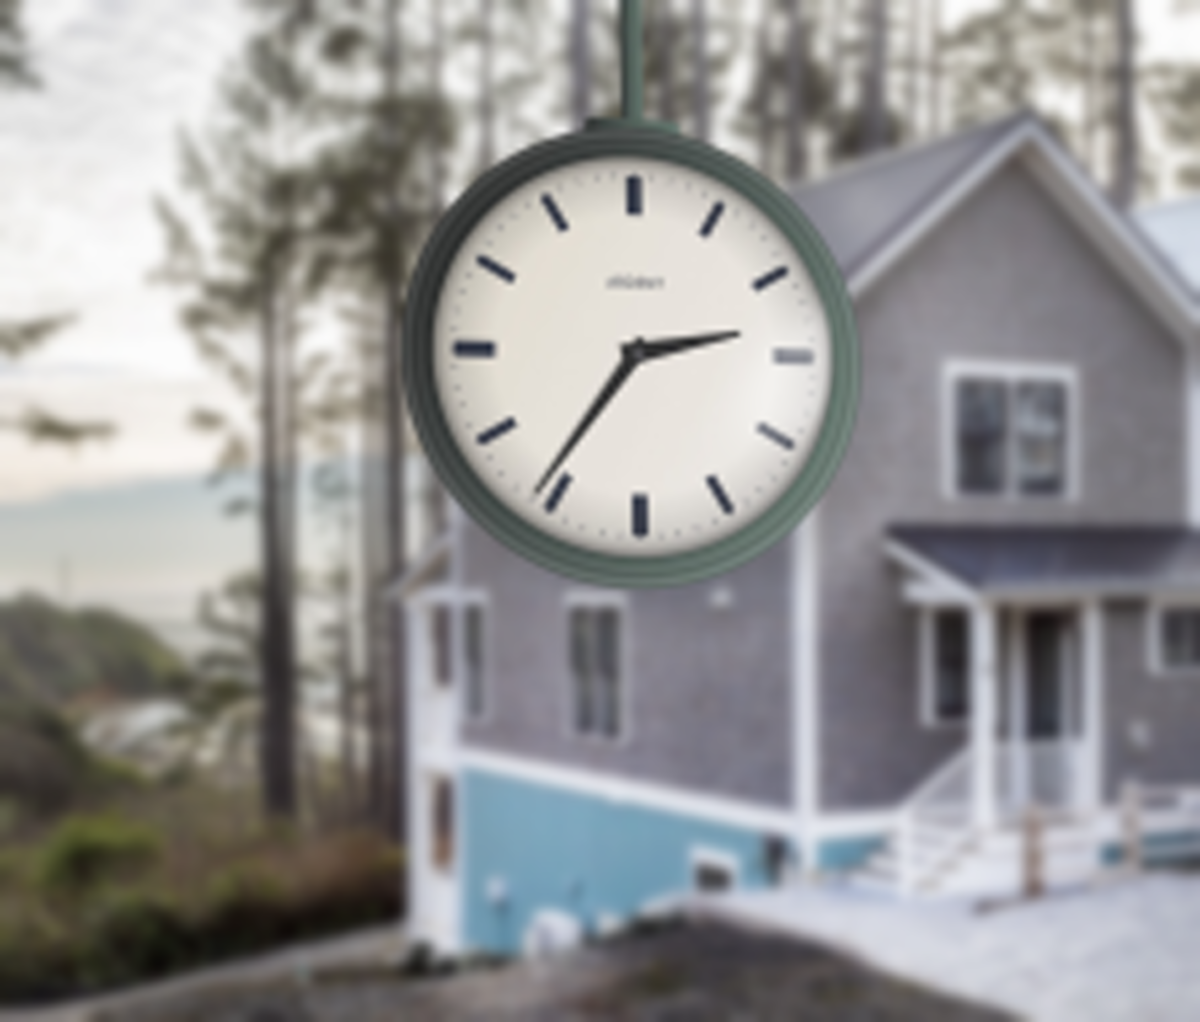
**2:36**
